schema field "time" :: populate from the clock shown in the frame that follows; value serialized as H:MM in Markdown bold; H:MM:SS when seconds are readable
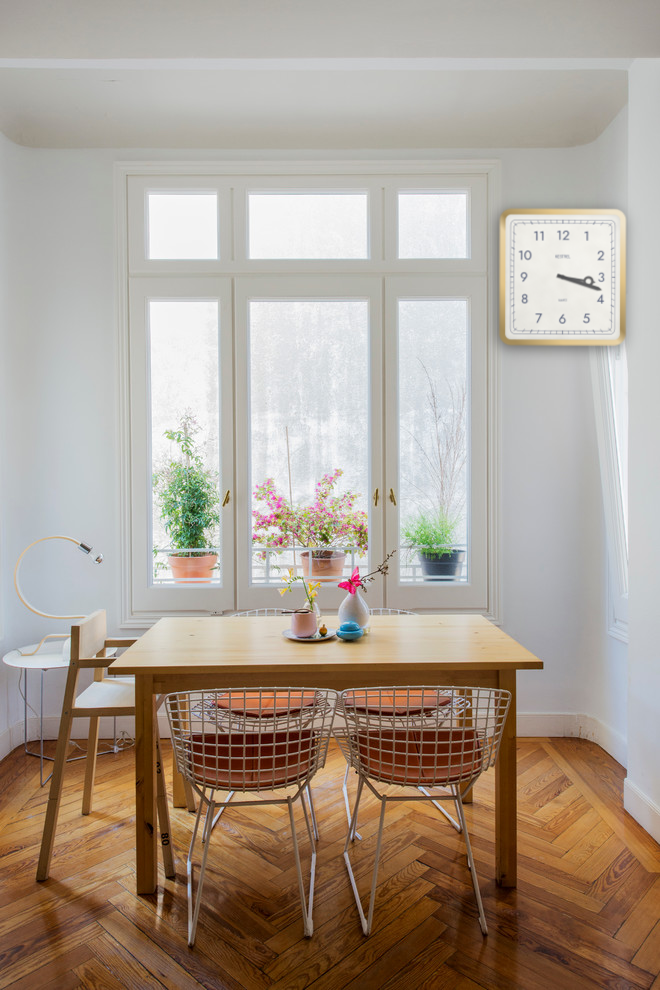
**3:18**
